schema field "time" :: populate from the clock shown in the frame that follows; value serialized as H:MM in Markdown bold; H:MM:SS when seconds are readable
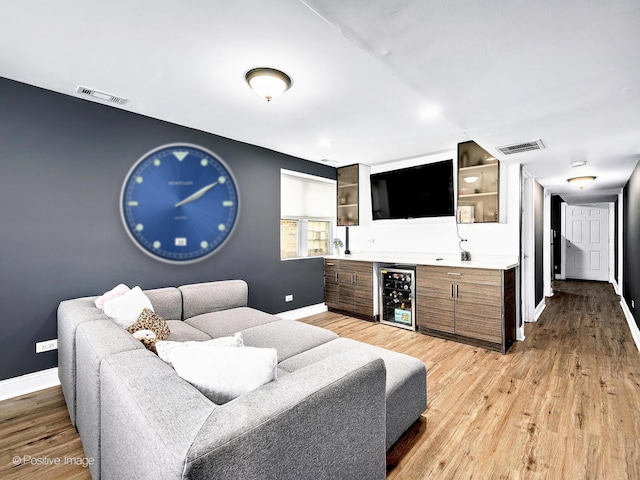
**2:10**
